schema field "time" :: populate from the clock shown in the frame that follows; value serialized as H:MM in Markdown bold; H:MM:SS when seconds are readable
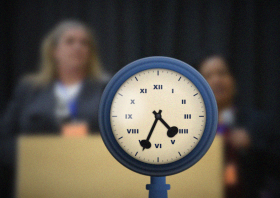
**4:34**
